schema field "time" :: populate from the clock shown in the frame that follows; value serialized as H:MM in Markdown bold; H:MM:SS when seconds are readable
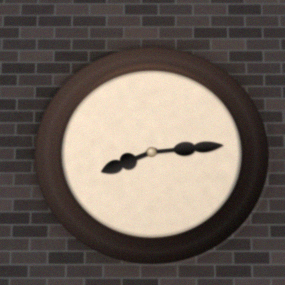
**8:14**
